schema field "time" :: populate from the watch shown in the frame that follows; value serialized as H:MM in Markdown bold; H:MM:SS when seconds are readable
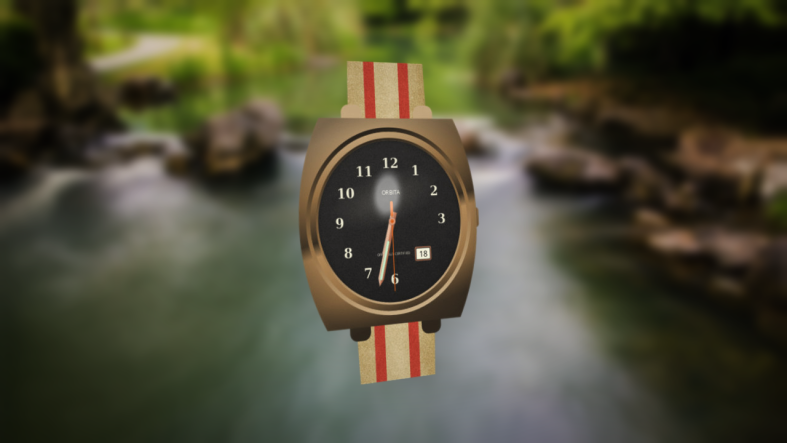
**6:32:30**
